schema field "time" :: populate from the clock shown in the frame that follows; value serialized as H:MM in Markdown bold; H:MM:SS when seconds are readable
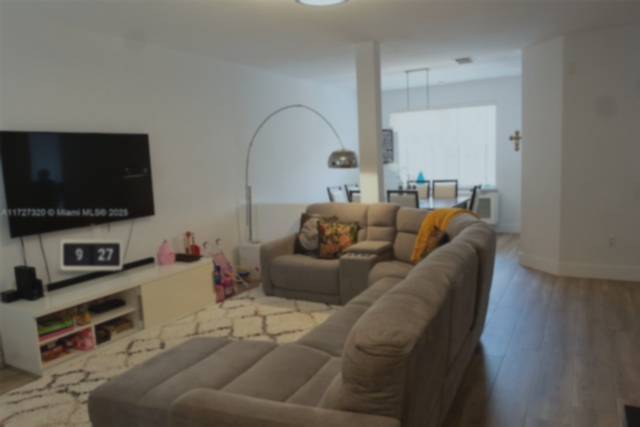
**9:27**
